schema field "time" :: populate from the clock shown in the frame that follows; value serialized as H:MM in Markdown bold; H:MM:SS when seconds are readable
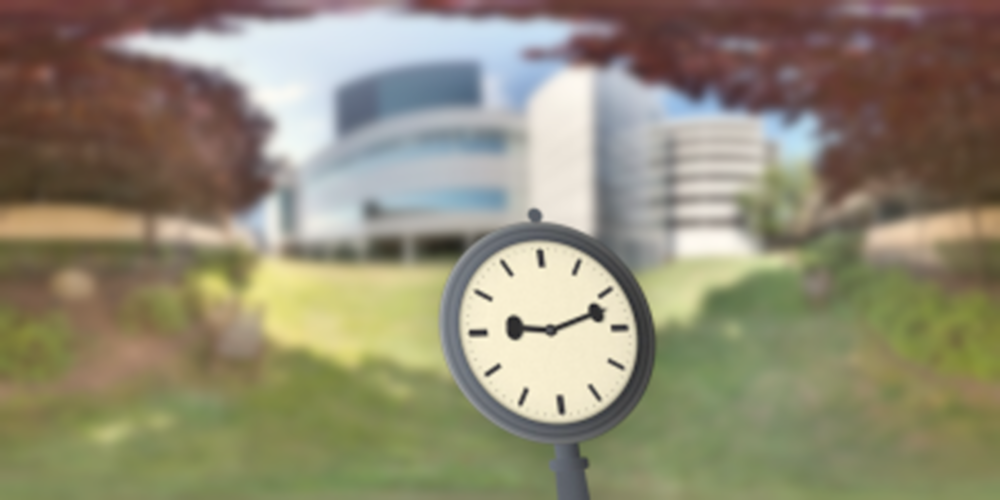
**9:12**
